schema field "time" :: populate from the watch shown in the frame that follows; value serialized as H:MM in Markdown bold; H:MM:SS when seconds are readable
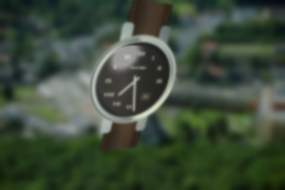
**7:28**
